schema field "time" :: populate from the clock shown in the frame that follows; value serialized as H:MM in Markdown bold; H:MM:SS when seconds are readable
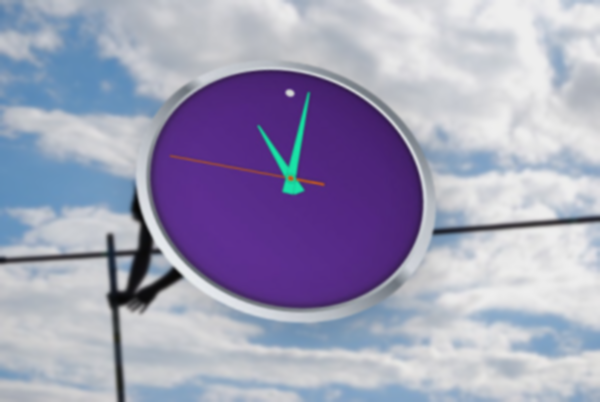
**11:01:46**
